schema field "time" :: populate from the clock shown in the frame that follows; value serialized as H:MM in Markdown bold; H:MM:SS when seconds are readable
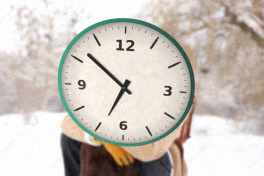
**6:52**
